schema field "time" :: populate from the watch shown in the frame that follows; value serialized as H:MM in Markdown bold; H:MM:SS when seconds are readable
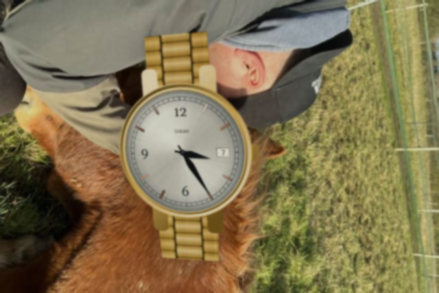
**3:25**
